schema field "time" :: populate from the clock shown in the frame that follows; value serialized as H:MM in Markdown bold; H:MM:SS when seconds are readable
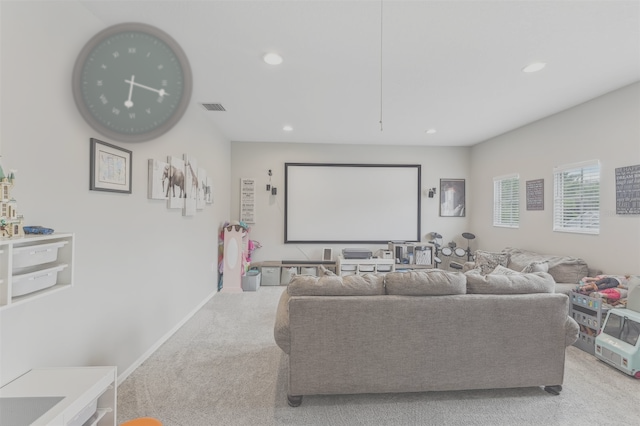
**6:18**
